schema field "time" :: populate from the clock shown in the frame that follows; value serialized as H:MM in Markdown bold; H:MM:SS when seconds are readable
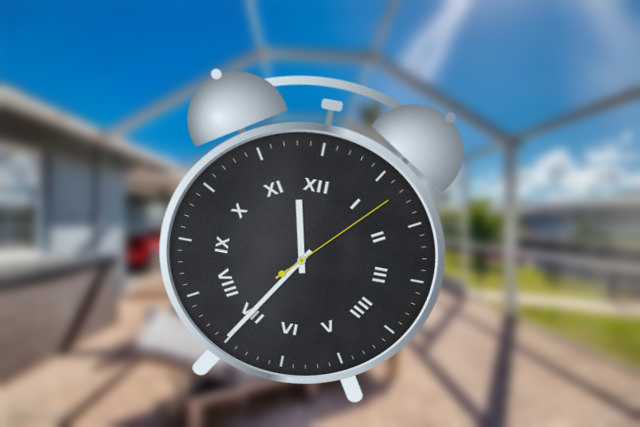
**11:35:07**
